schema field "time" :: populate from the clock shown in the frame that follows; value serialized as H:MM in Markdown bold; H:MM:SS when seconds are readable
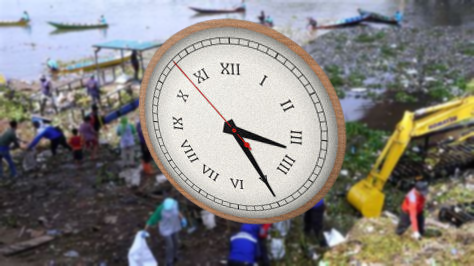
**3:24:53**
